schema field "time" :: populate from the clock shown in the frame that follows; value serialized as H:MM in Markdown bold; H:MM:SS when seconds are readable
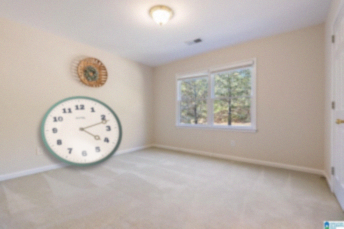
**4:12**
